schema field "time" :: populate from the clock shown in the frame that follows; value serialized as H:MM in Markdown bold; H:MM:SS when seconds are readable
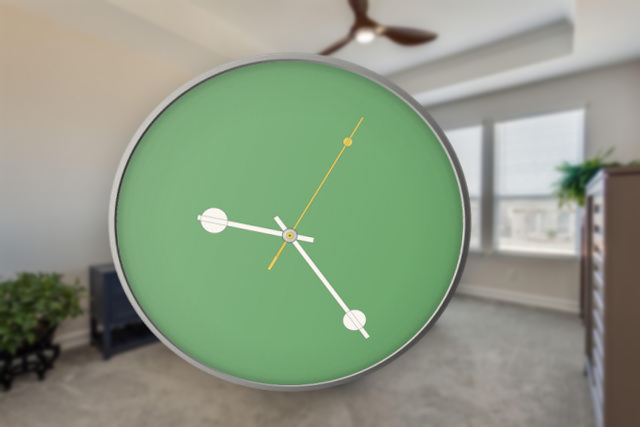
**9:24:05**
